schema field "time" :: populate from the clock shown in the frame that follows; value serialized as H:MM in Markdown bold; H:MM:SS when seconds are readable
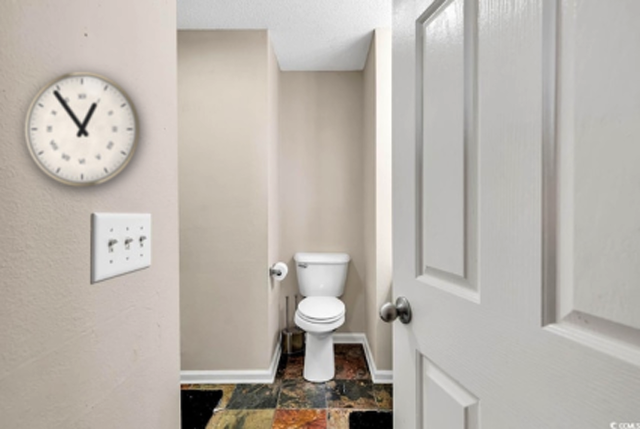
**12:54**
